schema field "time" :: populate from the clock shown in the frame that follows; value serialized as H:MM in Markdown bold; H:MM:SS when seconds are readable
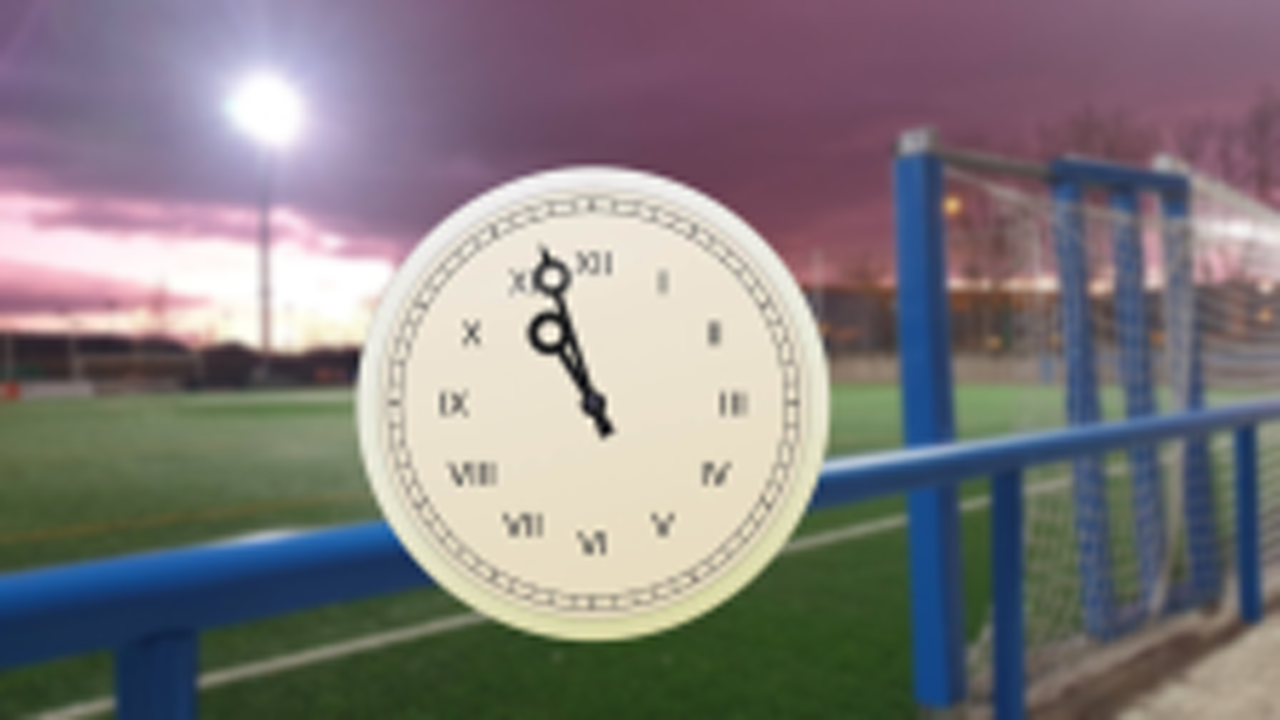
**10:57**
